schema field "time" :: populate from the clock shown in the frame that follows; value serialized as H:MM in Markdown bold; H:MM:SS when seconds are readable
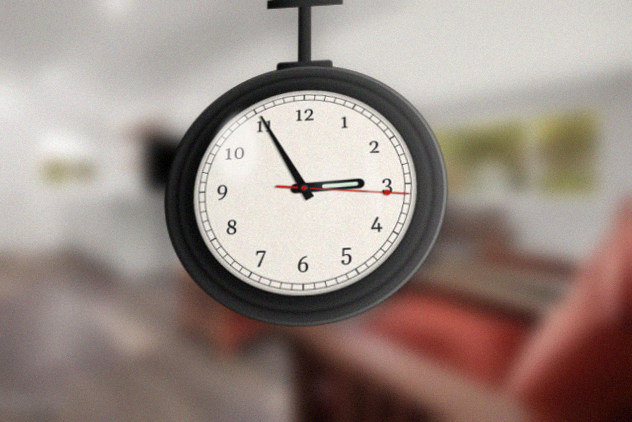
**2:55:16**
